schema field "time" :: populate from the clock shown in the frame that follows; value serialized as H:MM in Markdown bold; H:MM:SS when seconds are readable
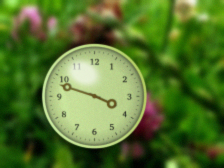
**3:48**
